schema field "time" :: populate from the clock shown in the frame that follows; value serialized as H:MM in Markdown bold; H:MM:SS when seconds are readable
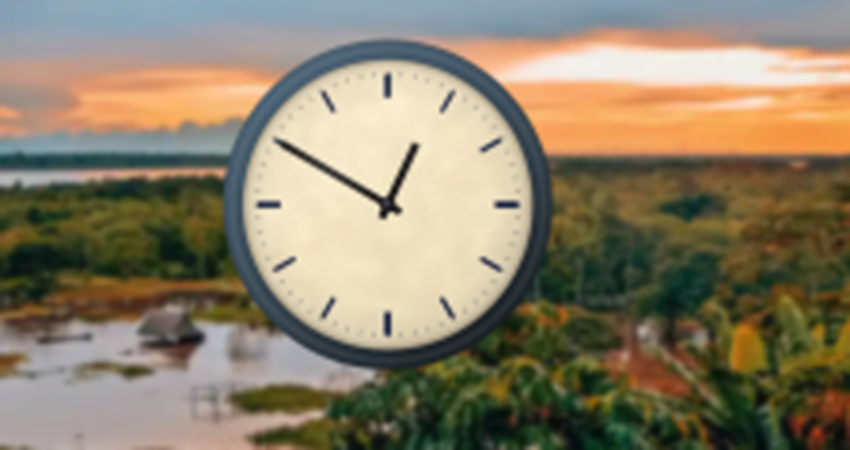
**12:50**
